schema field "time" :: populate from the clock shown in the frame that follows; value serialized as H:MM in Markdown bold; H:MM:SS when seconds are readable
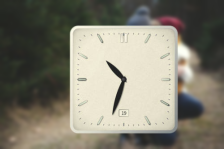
**10:33**
